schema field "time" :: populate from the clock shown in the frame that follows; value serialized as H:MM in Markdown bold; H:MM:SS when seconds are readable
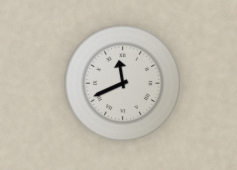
**11:41**
